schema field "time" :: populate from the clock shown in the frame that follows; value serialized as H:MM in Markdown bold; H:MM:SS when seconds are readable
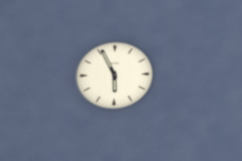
**5:56**
